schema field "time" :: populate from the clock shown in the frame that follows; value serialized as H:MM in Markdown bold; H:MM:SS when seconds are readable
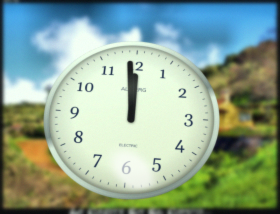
**11:59**
